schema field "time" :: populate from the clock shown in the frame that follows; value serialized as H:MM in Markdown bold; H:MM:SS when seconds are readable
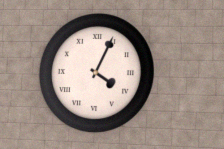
**4:04**
